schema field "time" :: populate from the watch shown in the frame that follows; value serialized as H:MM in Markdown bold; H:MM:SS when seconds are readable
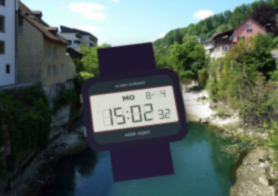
**15:02**
